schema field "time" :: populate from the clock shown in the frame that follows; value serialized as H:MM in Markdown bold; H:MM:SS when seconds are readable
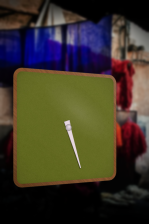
**5:27**
